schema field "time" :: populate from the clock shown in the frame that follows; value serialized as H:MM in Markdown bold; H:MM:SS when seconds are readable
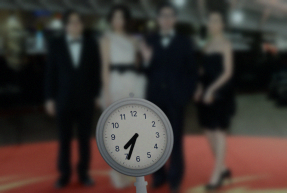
**7:34**
